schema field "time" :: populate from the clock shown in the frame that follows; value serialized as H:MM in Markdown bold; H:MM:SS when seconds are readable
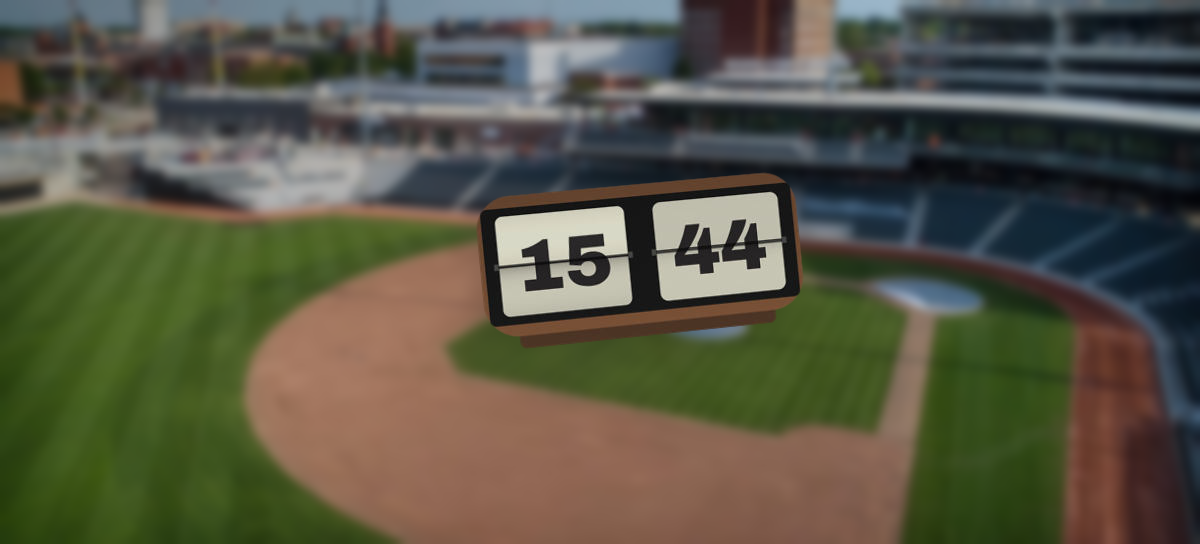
**15:44**
